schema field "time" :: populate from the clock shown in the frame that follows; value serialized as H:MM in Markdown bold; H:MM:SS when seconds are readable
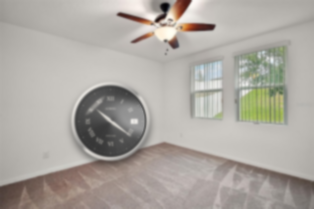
**10:21**
